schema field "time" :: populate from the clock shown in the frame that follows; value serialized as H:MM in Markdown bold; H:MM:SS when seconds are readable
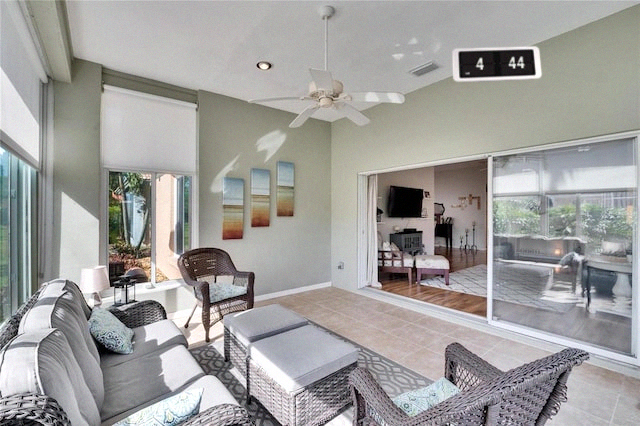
**4:44**
